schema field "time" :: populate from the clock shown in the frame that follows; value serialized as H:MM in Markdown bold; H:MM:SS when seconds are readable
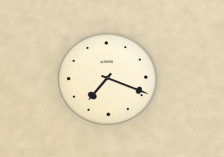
**7:19**
